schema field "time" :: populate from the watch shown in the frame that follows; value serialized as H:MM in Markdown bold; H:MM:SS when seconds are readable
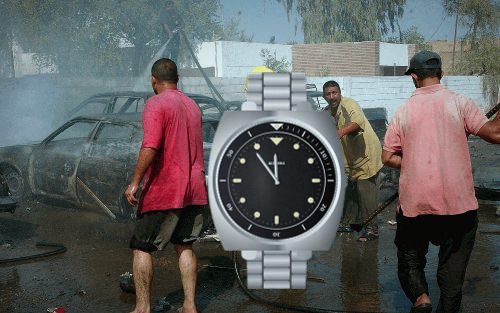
**11:54**
